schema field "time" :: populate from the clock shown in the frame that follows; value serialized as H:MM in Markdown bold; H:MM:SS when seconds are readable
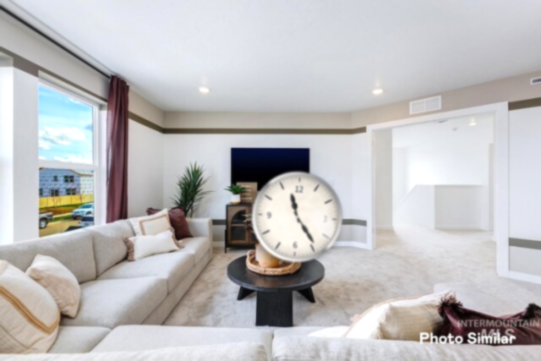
**11:24**
